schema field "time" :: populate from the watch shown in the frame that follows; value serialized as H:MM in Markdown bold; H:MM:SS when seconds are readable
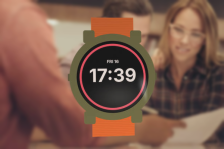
**17:39**
